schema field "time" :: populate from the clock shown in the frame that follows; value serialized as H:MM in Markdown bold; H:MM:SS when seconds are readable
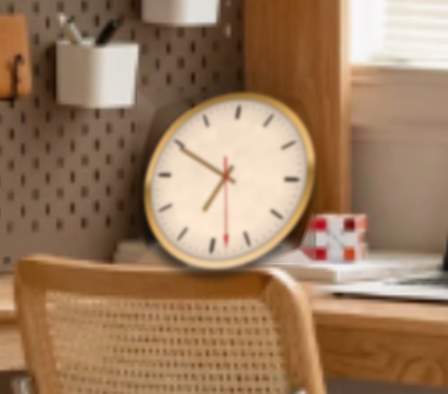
**6:49:28**
